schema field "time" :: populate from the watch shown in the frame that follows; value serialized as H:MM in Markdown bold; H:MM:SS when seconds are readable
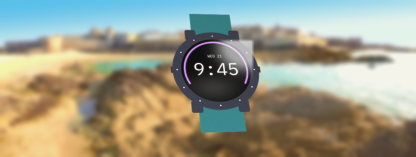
**9:45**
